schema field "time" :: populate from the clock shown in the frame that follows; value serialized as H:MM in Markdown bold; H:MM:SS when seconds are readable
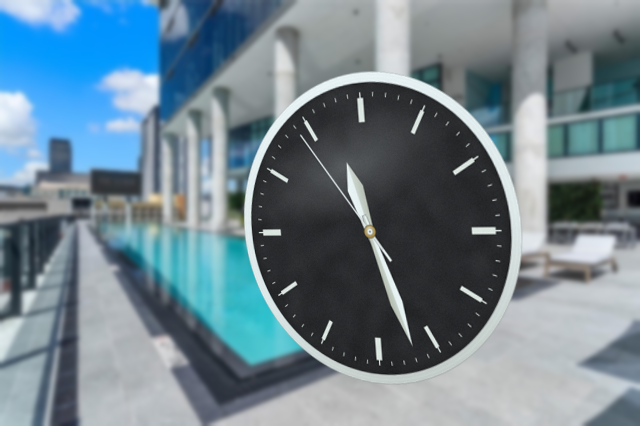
**11:26:54**
